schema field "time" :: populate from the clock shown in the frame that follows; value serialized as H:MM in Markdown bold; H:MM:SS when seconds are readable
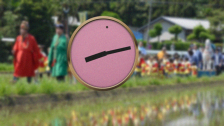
**8:12**
